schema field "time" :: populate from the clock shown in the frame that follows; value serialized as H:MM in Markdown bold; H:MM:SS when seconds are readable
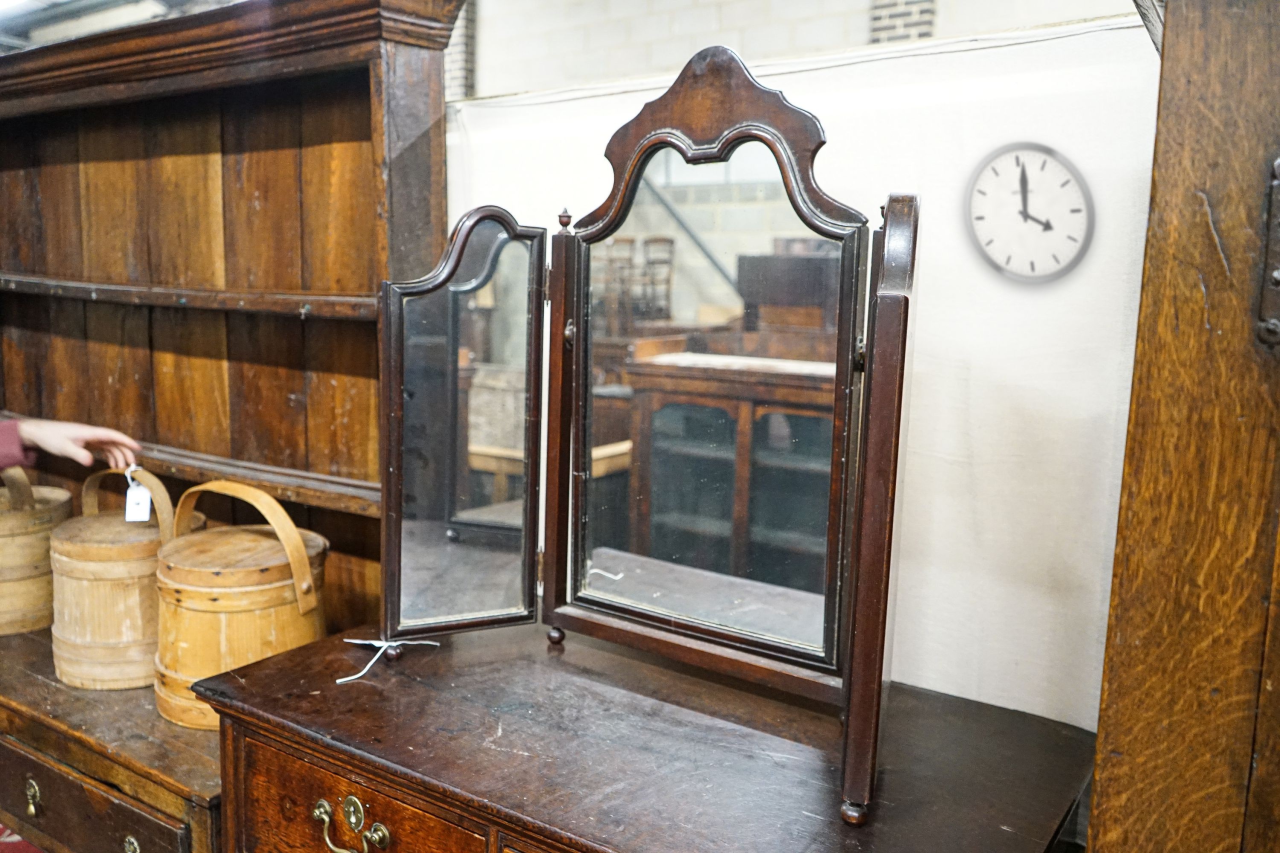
**4:01**
